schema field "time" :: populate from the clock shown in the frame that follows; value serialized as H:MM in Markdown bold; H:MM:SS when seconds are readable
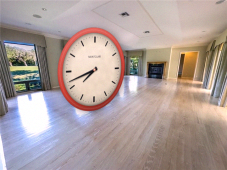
**7:42**
